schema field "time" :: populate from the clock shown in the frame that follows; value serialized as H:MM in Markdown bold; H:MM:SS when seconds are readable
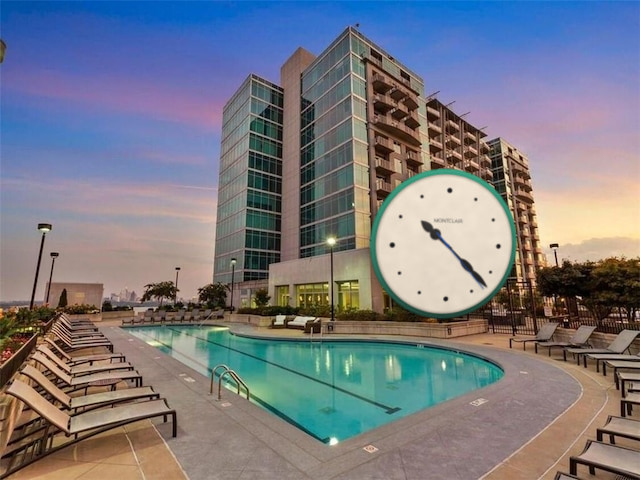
**10:22:23**
